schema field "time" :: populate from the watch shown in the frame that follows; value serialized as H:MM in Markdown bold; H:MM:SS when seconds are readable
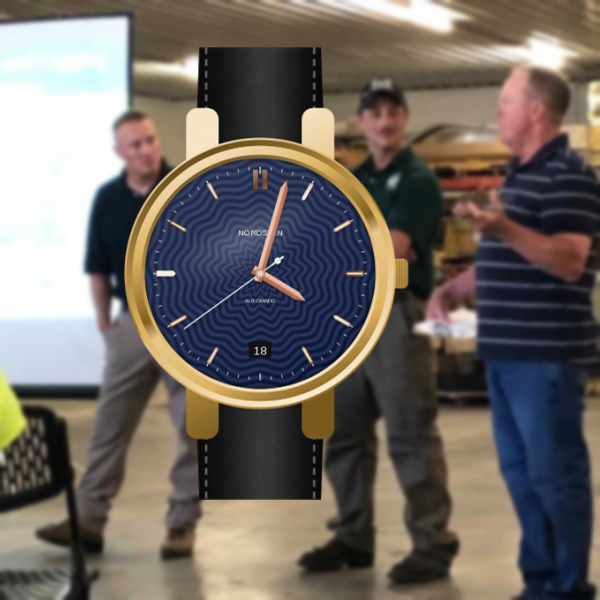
**4:02:39**
